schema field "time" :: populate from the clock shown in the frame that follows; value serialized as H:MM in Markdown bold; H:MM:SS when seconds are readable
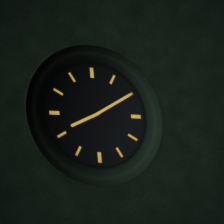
**8:10**
